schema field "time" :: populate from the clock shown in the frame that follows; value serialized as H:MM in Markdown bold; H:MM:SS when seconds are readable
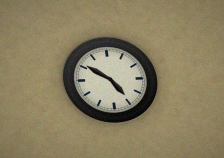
**4:51**
